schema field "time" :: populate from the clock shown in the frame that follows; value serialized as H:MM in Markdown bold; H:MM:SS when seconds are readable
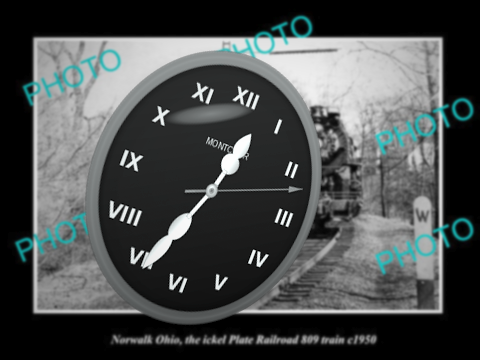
**12:34:12**
